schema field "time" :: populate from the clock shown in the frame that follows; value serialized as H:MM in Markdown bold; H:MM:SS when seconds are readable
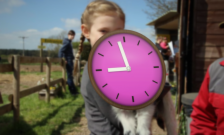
**8:58**
